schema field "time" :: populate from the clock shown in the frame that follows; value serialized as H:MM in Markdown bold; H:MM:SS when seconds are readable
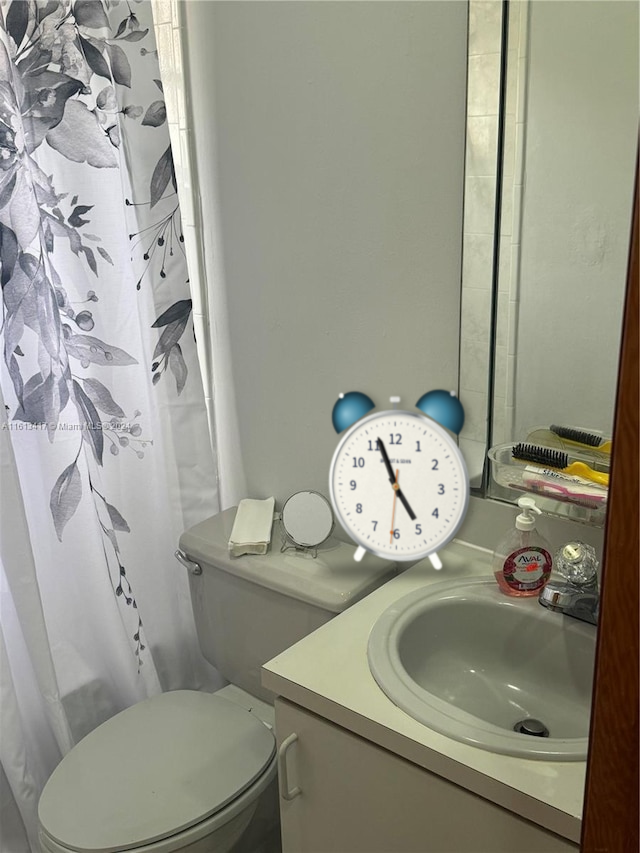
**4:56:31**
